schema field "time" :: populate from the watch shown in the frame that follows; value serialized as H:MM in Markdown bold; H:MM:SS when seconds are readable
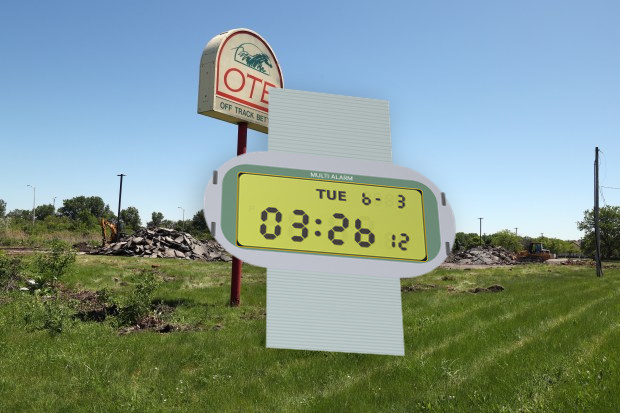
**3:26:12**
